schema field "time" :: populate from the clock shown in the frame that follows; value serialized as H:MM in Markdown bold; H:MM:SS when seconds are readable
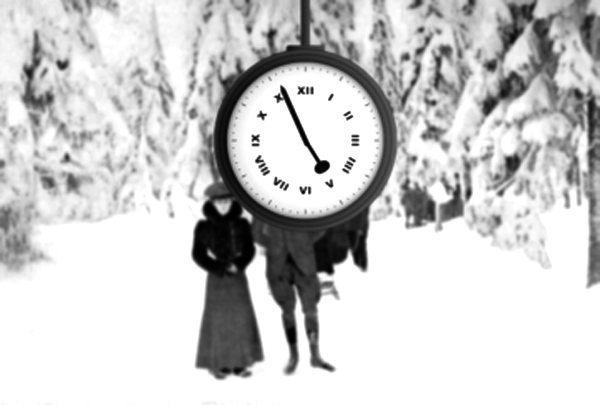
**4:56**
